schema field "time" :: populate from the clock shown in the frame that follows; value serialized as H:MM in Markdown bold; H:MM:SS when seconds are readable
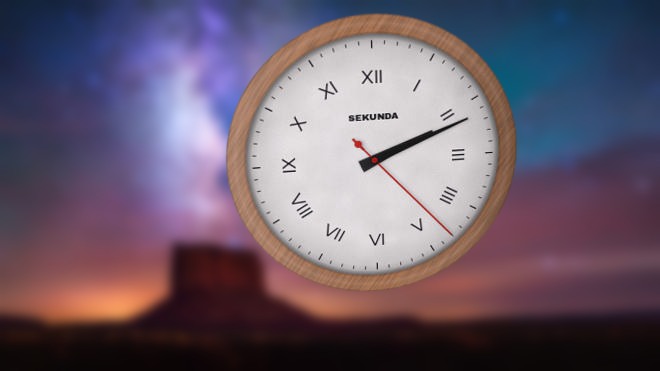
**2:11:23**
